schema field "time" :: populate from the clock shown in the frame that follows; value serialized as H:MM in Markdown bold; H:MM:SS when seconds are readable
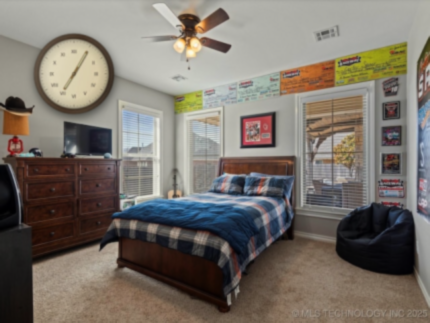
**7:05**
